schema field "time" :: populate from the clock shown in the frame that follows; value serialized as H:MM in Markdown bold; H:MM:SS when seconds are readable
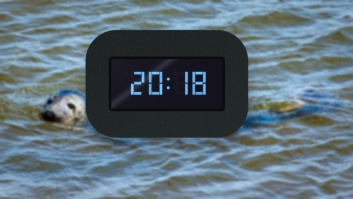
**20:18**
